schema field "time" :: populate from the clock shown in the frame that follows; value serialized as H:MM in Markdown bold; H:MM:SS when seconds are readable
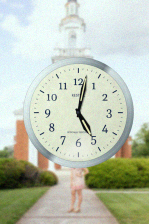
**5:02**
